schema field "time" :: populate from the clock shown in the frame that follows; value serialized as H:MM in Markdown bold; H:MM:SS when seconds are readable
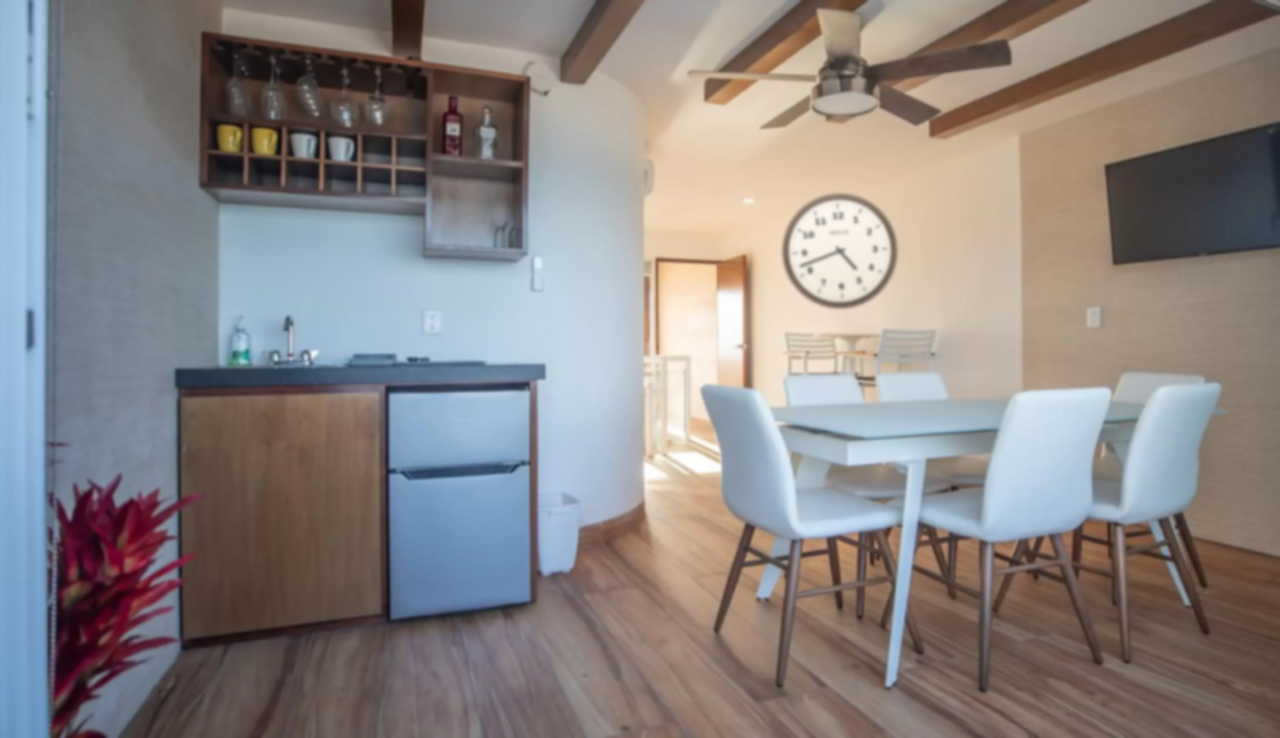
**4:42**
